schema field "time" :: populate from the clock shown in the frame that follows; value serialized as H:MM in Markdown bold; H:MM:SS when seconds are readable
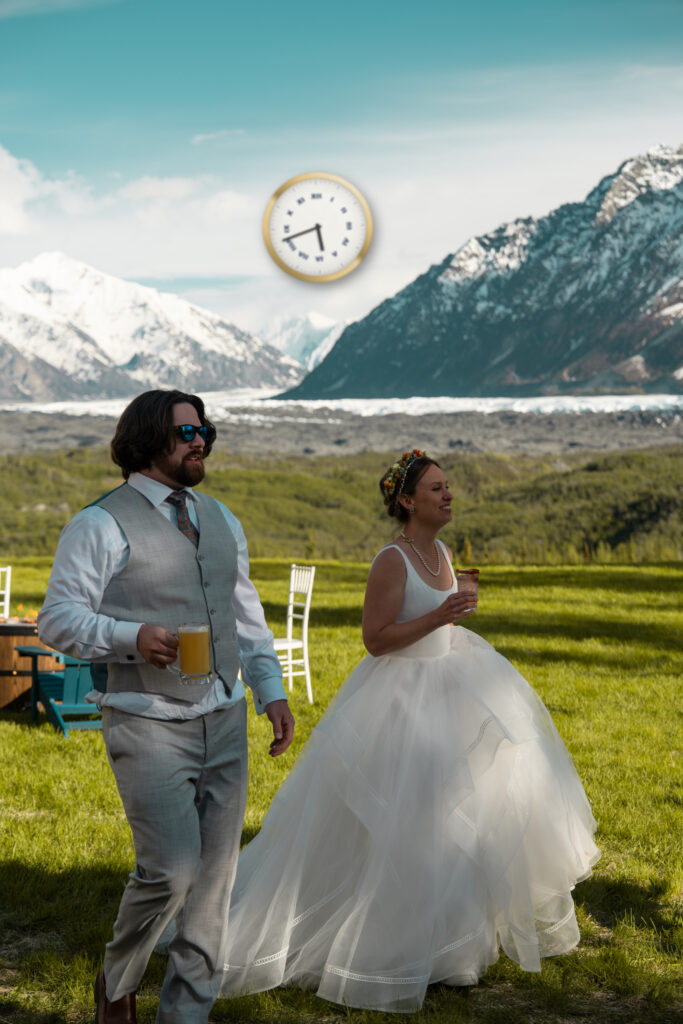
**5:42**
